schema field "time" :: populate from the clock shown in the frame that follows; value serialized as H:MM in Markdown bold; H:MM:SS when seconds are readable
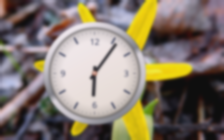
**6:06**
